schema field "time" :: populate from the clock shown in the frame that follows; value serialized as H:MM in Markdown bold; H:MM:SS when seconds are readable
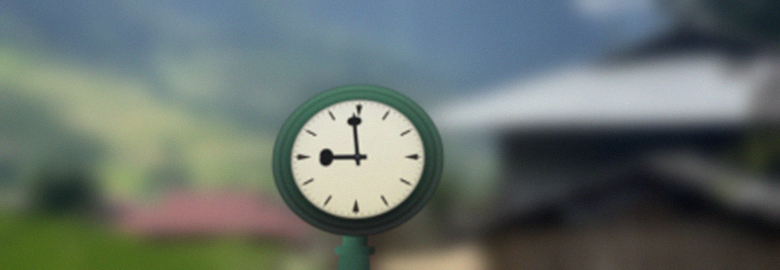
**8:59**
